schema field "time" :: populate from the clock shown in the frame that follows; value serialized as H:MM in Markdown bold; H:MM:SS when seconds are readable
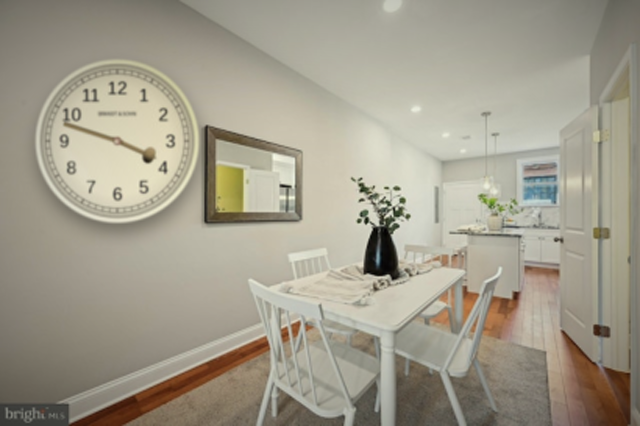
**3:48**
